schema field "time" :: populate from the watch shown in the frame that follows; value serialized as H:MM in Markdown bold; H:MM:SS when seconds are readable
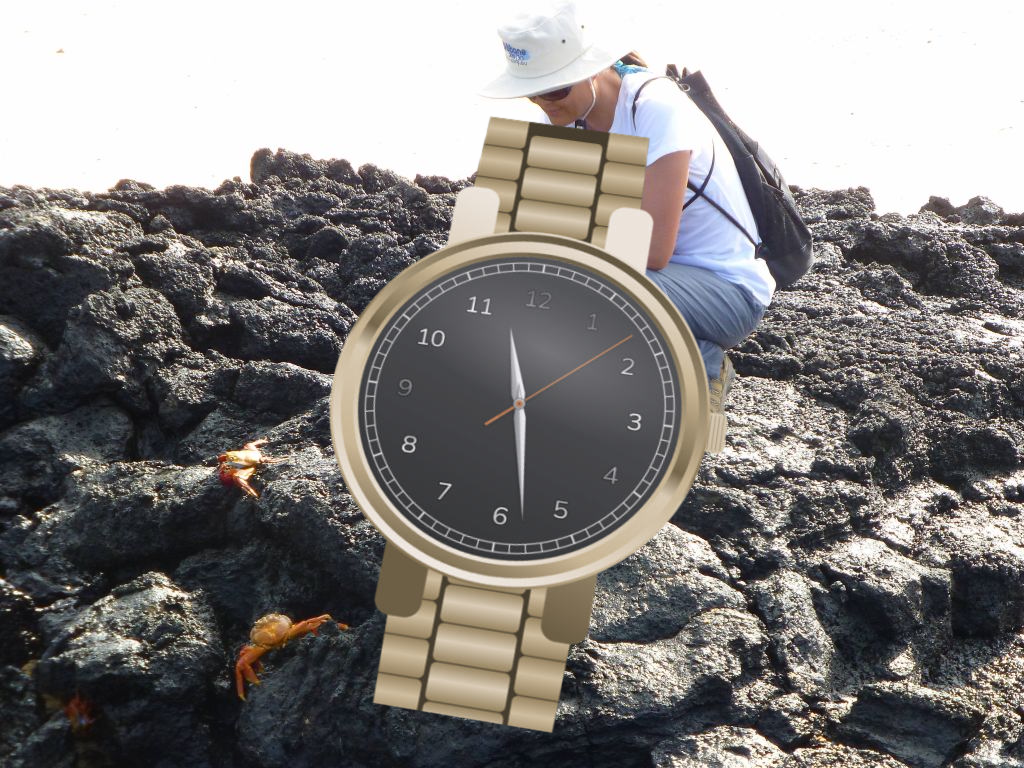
**11:28:08**
